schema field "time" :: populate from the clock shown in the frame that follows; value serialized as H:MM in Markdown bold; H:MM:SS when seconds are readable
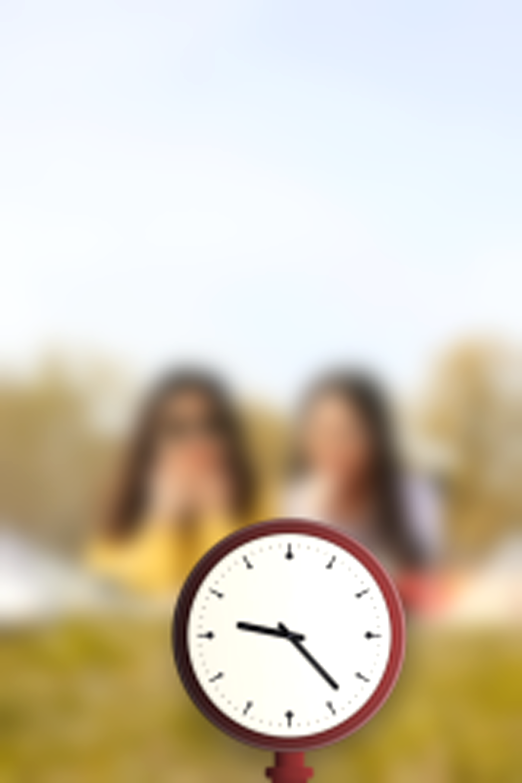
**9:23**
